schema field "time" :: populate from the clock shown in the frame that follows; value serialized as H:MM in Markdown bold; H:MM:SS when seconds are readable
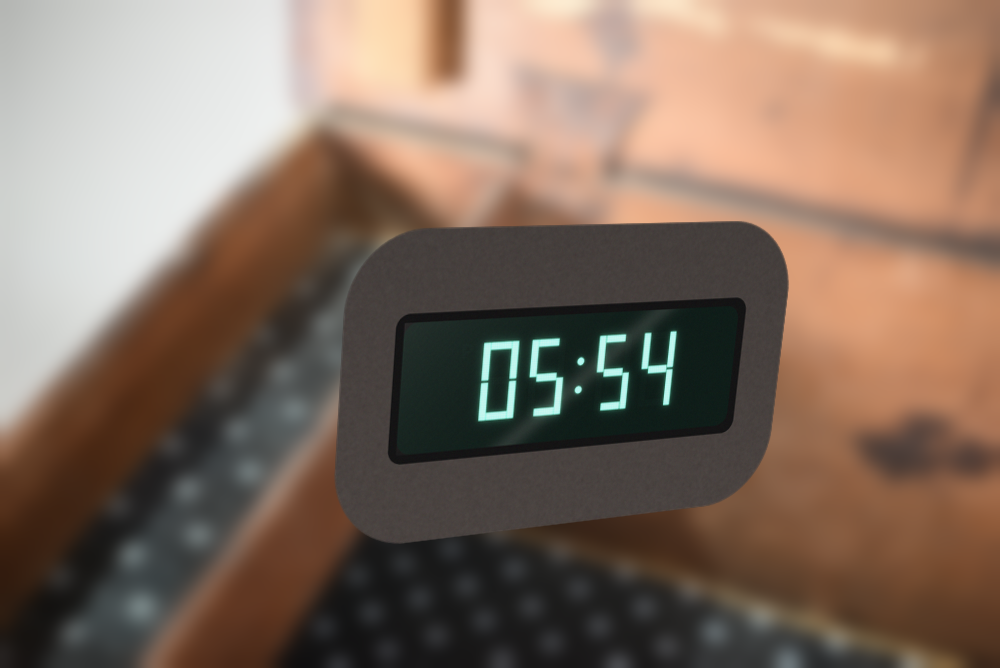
**5:54**
